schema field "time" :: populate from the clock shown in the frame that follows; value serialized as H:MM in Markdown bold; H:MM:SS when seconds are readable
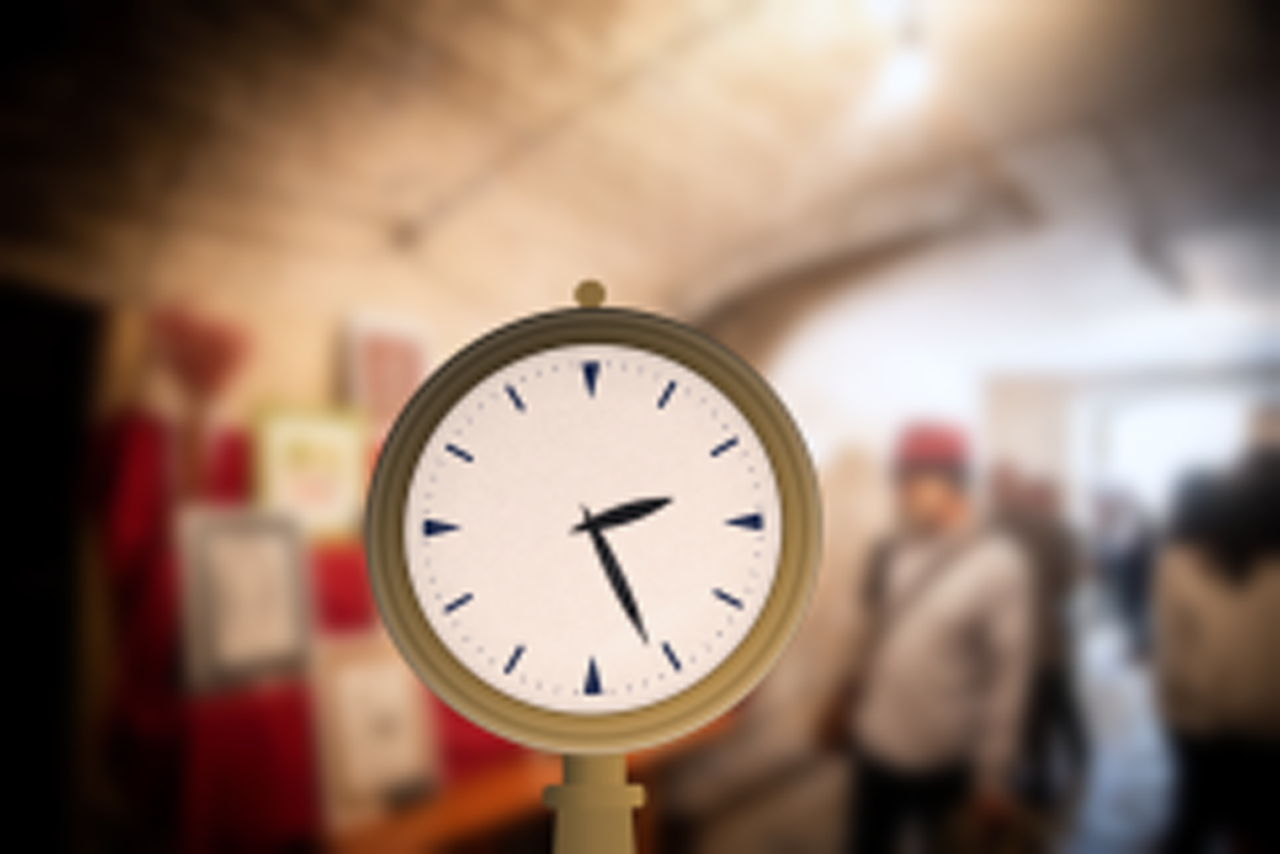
**2:26**
